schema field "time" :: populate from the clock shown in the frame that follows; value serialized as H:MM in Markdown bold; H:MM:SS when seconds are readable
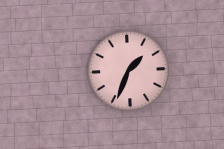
**1:34**
